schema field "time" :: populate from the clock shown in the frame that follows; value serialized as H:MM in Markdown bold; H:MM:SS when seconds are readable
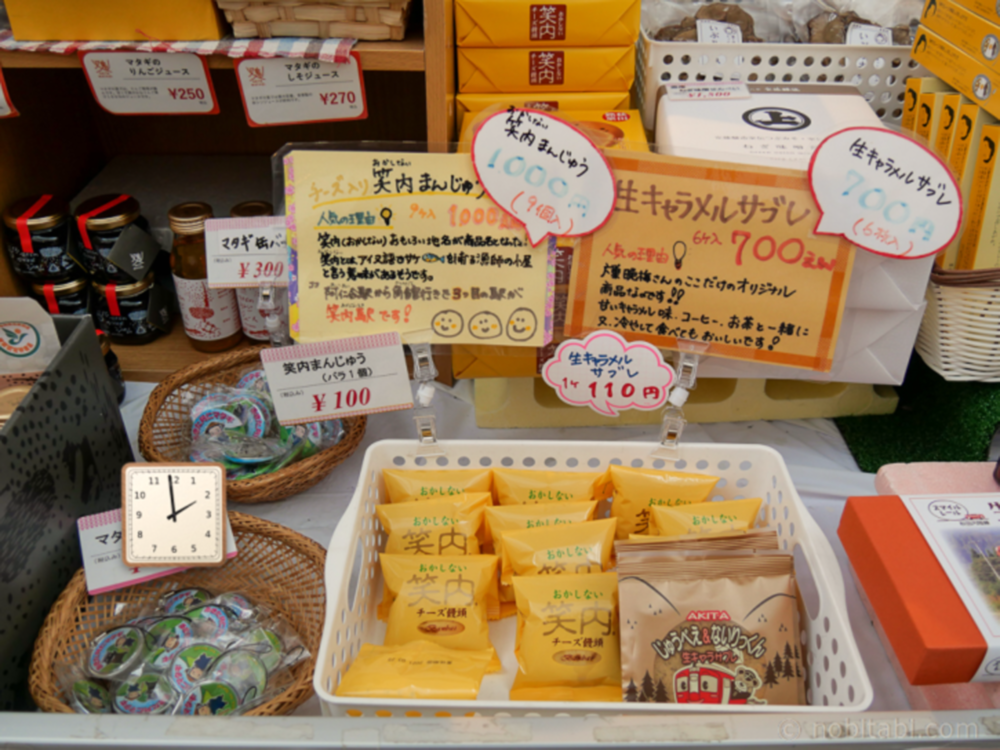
**1:59**
